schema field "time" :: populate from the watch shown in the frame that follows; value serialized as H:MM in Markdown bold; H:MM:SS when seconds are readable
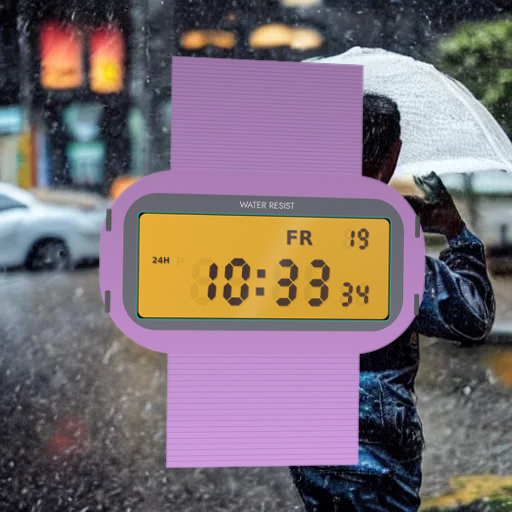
**10:33:34**
